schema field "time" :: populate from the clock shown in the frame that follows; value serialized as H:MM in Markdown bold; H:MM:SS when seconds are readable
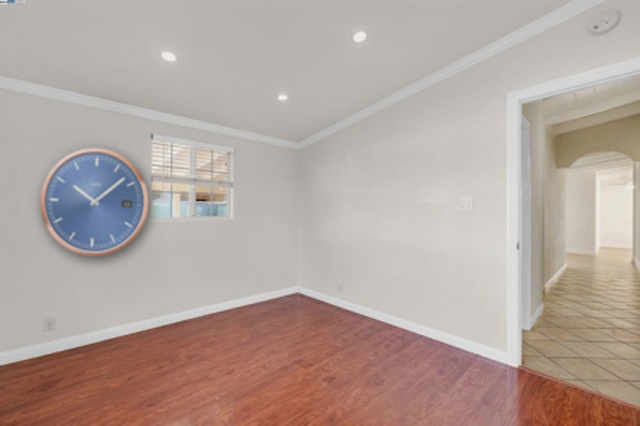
**10:08**
